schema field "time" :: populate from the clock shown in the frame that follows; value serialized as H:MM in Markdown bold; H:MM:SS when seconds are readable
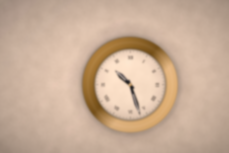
**10:27**
